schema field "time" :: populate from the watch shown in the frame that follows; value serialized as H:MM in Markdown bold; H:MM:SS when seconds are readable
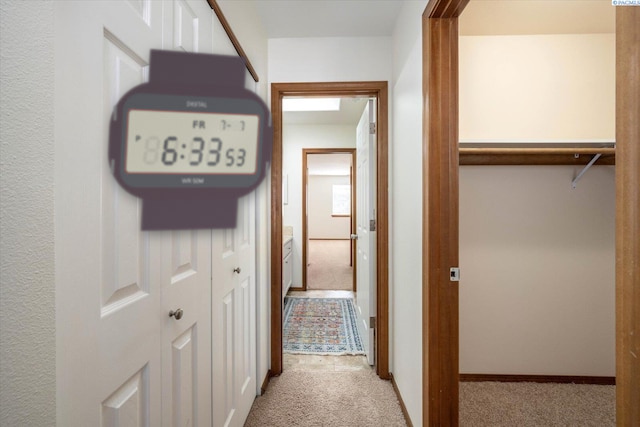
**6:33:53**
